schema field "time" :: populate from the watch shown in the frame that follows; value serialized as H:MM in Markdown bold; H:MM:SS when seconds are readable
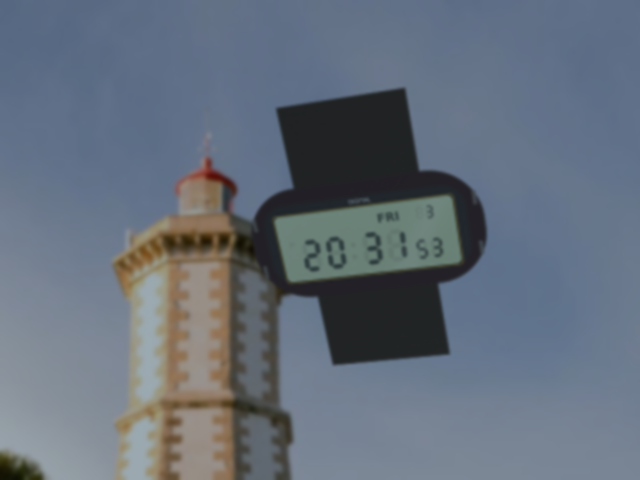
**20:31:53**
